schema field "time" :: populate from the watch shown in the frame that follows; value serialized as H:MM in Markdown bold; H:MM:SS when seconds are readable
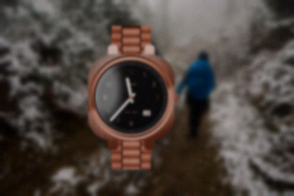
**11:37**
